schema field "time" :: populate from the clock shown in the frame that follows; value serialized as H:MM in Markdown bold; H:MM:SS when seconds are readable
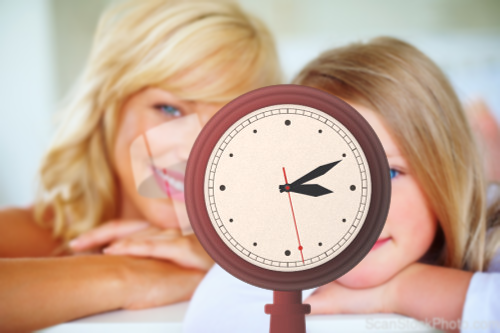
**3:10:28**
